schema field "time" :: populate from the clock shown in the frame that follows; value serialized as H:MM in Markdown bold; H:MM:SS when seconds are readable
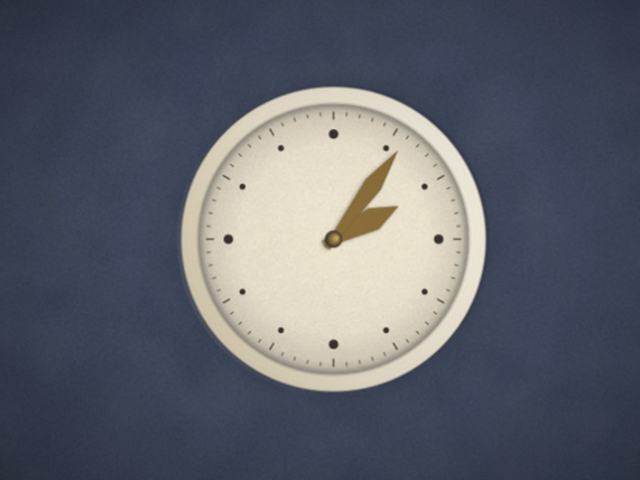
**2:06**
